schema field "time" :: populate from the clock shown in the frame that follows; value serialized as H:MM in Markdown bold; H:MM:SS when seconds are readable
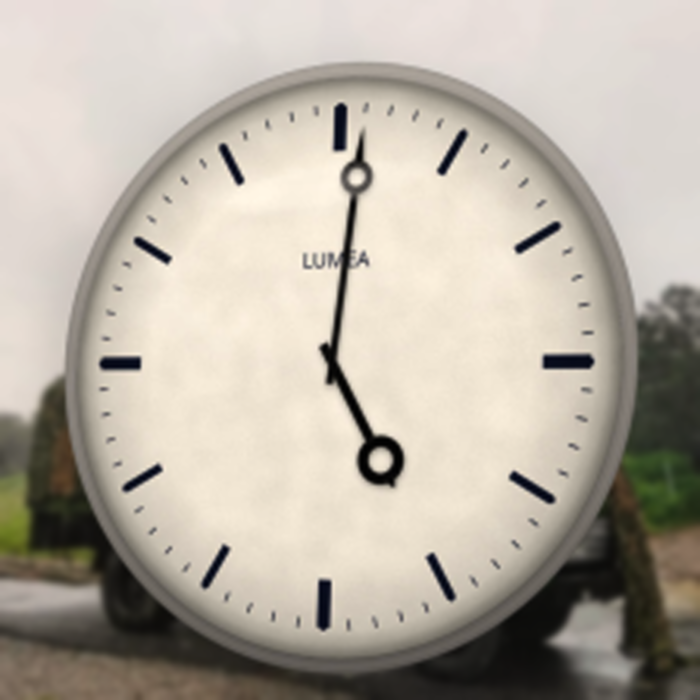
**5:01**
